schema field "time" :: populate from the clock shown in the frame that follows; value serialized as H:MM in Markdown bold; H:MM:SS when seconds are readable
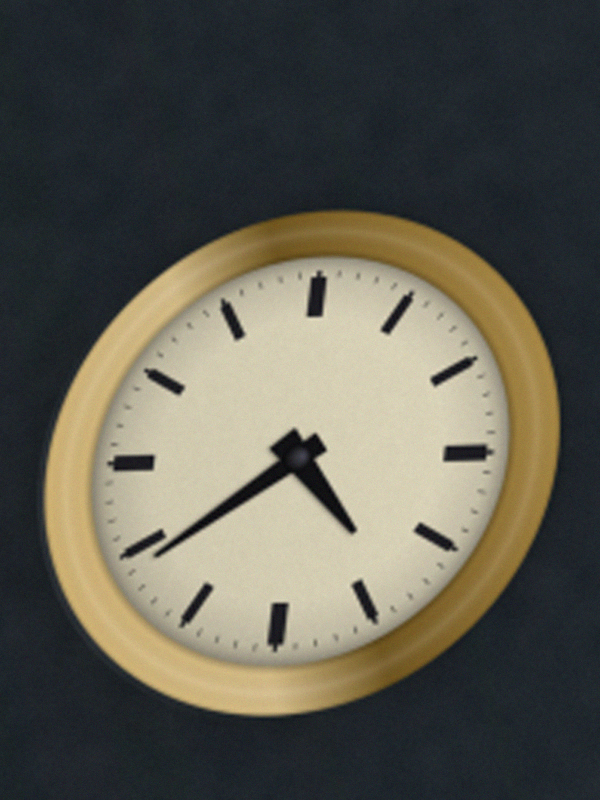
**4:39**
